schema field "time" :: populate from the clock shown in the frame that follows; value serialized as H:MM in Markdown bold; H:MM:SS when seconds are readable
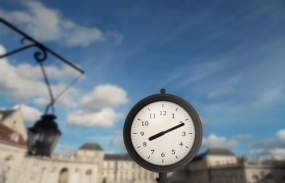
**8:11**
